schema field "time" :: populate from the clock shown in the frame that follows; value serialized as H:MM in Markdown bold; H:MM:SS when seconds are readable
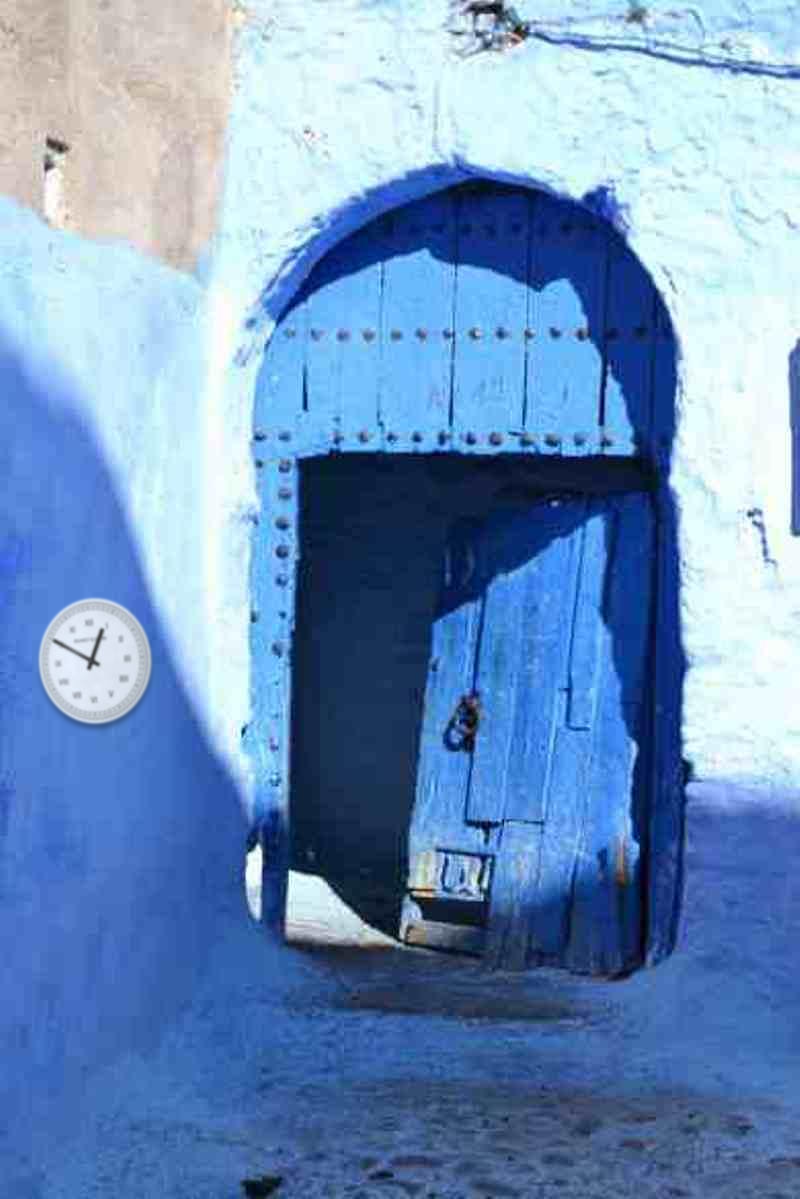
**12:50**
